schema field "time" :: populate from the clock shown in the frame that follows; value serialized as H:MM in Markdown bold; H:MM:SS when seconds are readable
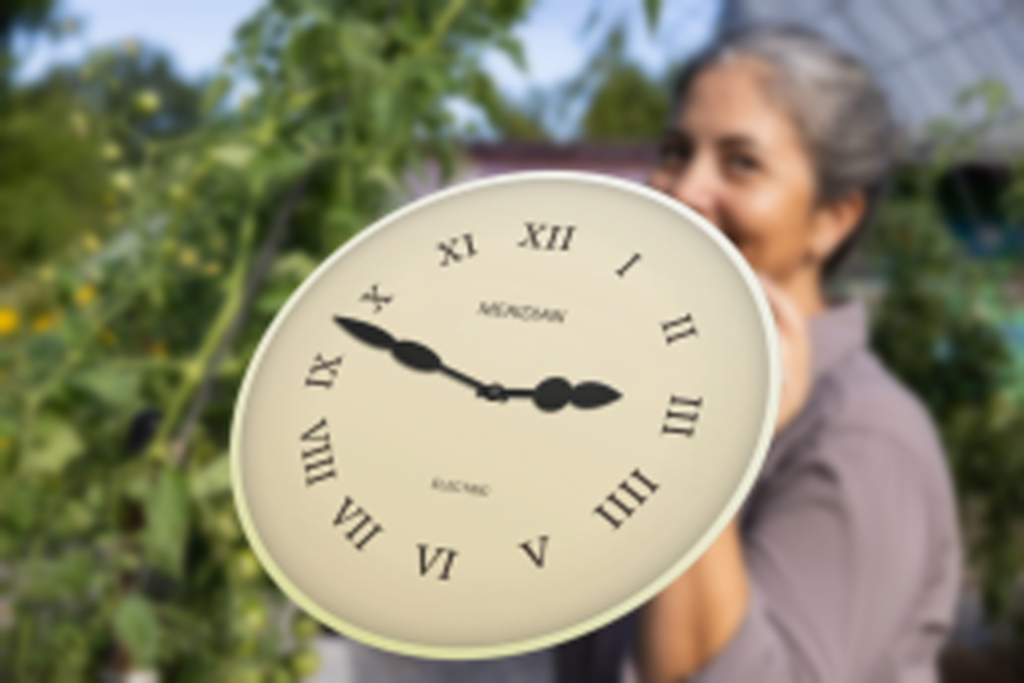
**2:48**
